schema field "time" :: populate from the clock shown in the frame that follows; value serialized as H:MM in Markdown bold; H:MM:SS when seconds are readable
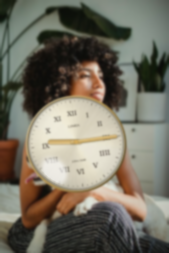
**9:15**
